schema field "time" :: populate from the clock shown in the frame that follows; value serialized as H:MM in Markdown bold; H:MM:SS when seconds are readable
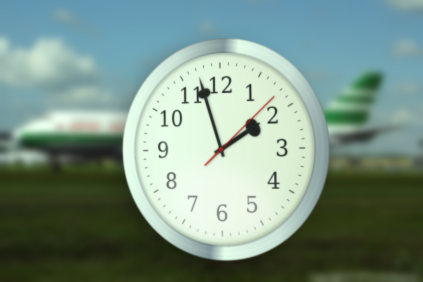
**1:57:08**
